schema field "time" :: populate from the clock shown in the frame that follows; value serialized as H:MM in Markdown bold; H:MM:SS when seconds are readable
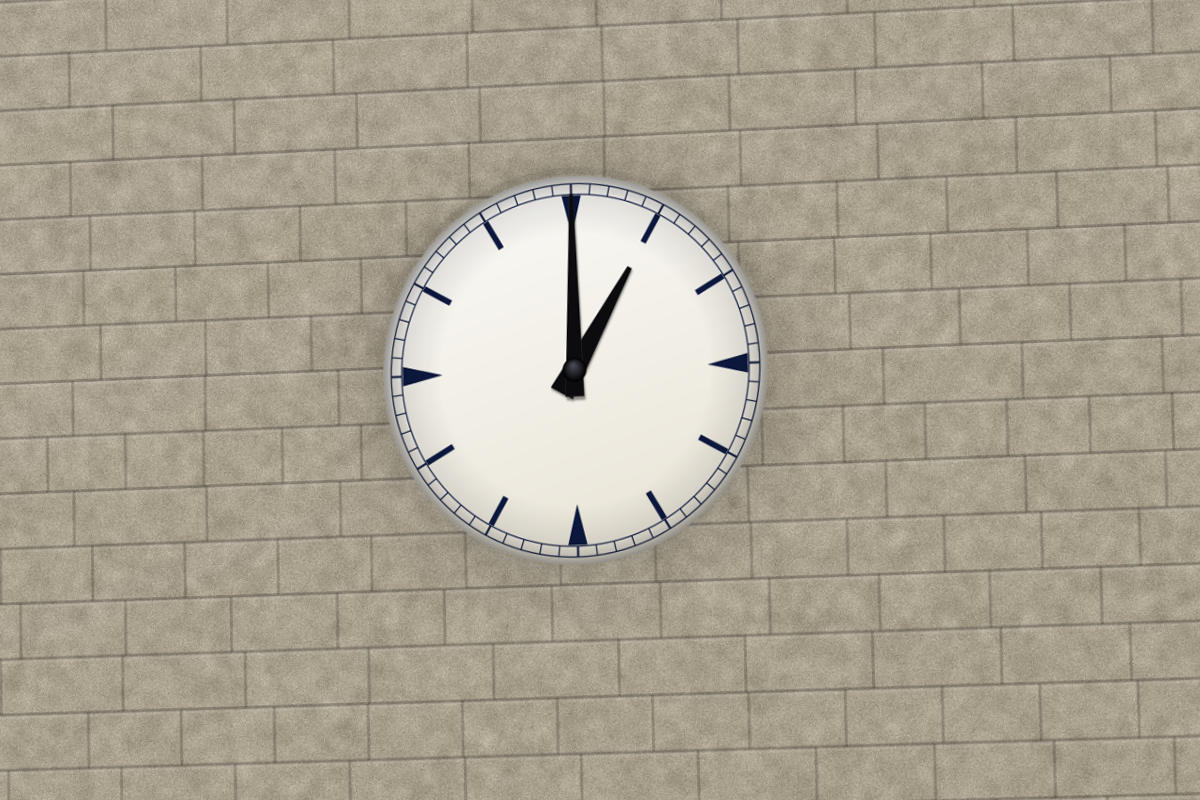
**1:00**
